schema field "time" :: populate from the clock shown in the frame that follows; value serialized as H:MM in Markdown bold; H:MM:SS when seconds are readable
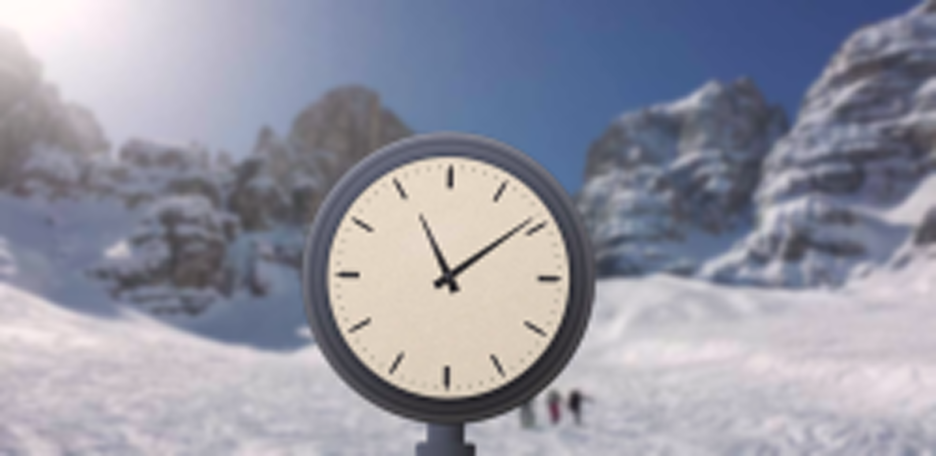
**11:09**
